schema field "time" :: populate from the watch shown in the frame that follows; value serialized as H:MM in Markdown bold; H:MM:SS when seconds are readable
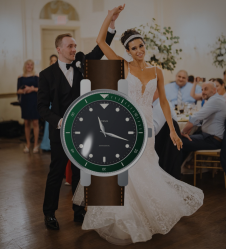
**11:18**
